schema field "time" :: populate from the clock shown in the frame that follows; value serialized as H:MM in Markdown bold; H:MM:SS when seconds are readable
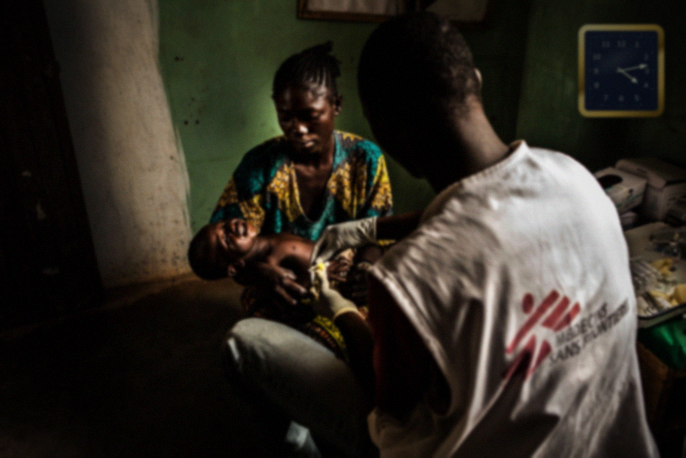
**4:13**
